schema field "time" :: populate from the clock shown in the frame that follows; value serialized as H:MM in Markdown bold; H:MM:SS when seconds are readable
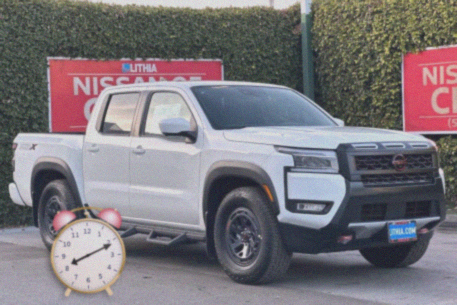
**8:11**
